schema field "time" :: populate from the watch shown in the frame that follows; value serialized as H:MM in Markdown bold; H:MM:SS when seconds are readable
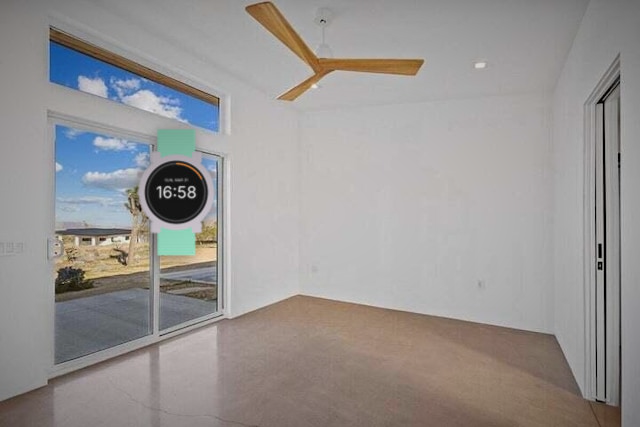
**16:58**
